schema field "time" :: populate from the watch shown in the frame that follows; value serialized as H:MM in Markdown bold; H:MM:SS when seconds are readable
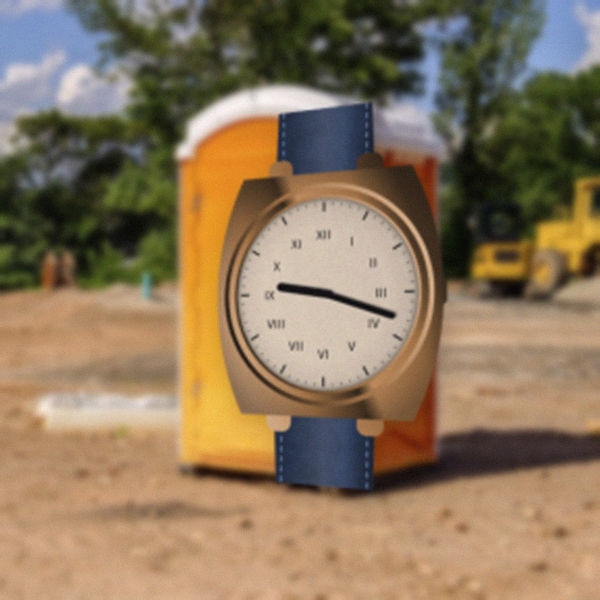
**9:18**
